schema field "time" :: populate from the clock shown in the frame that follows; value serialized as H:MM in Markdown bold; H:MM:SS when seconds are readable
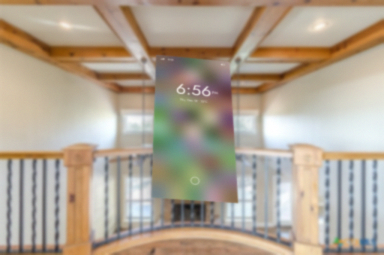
**6:56**
